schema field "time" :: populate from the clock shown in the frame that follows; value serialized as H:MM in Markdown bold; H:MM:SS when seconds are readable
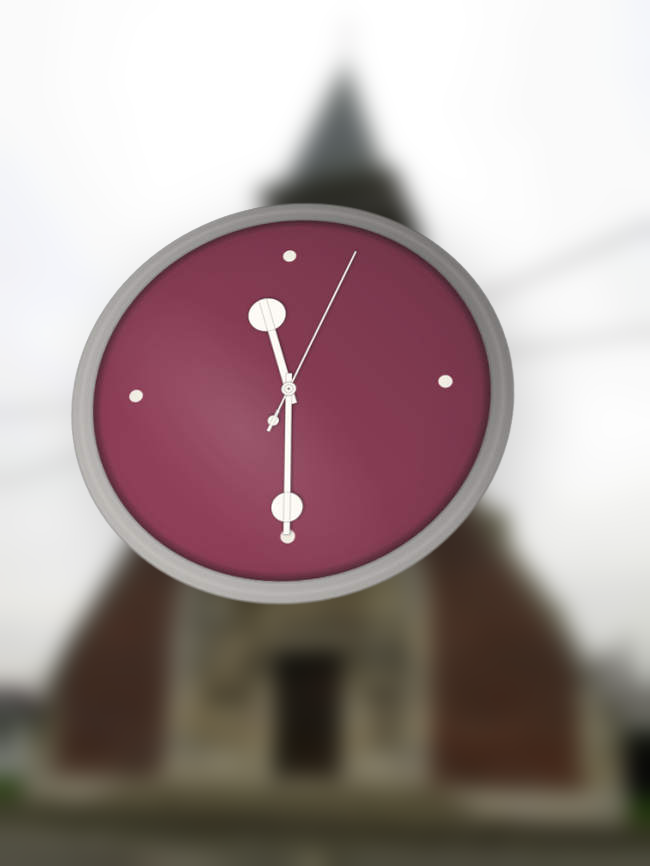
**11:30:04**
